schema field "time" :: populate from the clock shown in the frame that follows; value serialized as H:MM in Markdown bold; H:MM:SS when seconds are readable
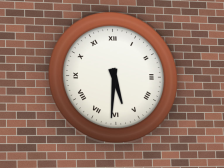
**5:31**
